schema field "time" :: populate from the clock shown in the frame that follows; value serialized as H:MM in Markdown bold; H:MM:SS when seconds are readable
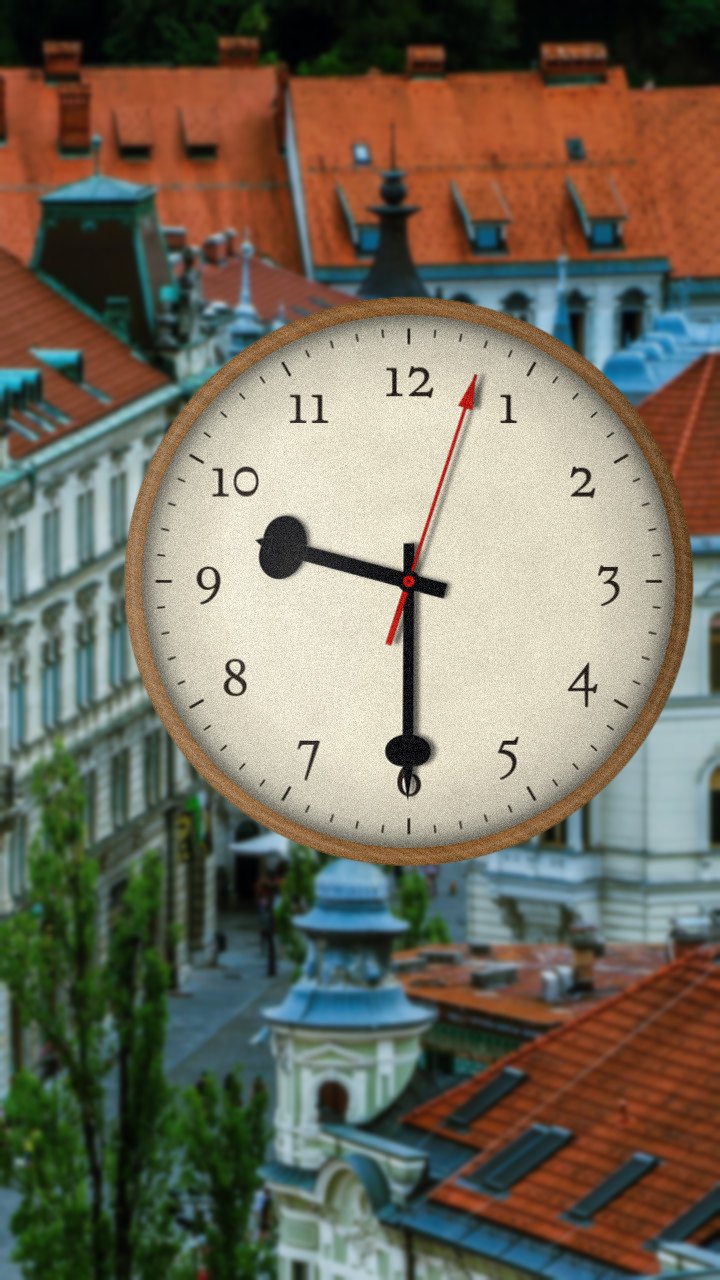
**9:30:03**
